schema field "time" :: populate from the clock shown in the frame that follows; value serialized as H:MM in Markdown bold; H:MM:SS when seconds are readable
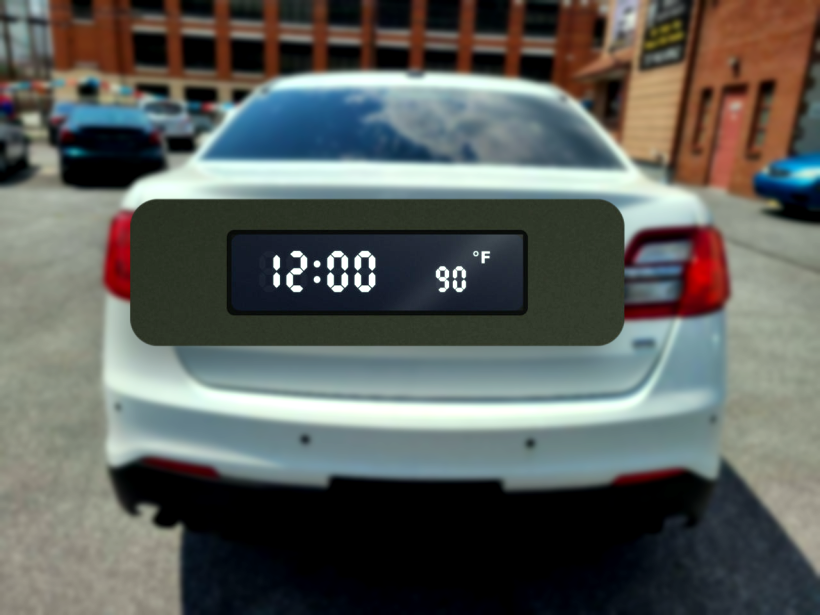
**12:00**
